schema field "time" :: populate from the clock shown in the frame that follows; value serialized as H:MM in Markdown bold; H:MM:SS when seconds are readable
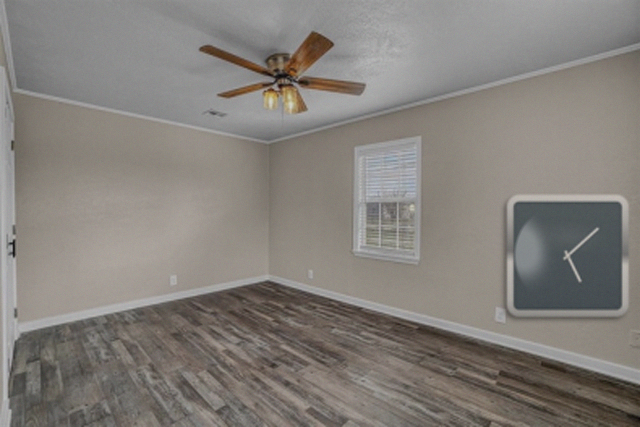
**5:08**
